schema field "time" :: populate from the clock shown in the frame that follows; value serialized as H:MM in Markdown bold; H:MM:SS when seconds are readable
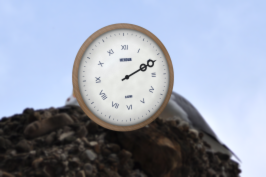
**2:11**
